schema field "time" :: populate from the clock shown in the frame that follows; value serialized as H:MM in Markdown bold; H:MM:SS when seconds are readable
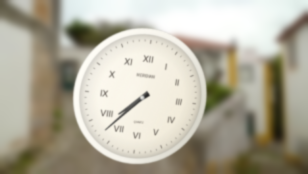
**7:37**
